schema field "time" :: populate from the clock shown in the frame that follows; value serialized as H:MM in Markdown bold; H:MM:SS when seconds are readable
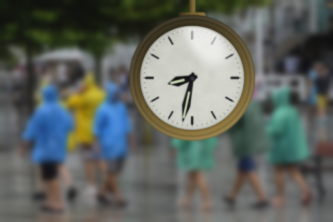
**8:32**
